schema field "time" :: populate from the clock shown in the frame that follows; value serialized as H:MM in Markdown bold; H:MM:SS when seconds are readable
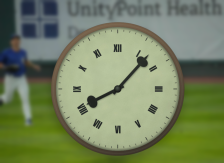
**8:07**
